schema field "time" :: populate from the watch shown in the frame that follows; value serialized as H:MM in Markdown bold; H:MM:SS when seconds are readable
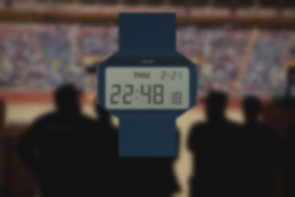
**22:48**
